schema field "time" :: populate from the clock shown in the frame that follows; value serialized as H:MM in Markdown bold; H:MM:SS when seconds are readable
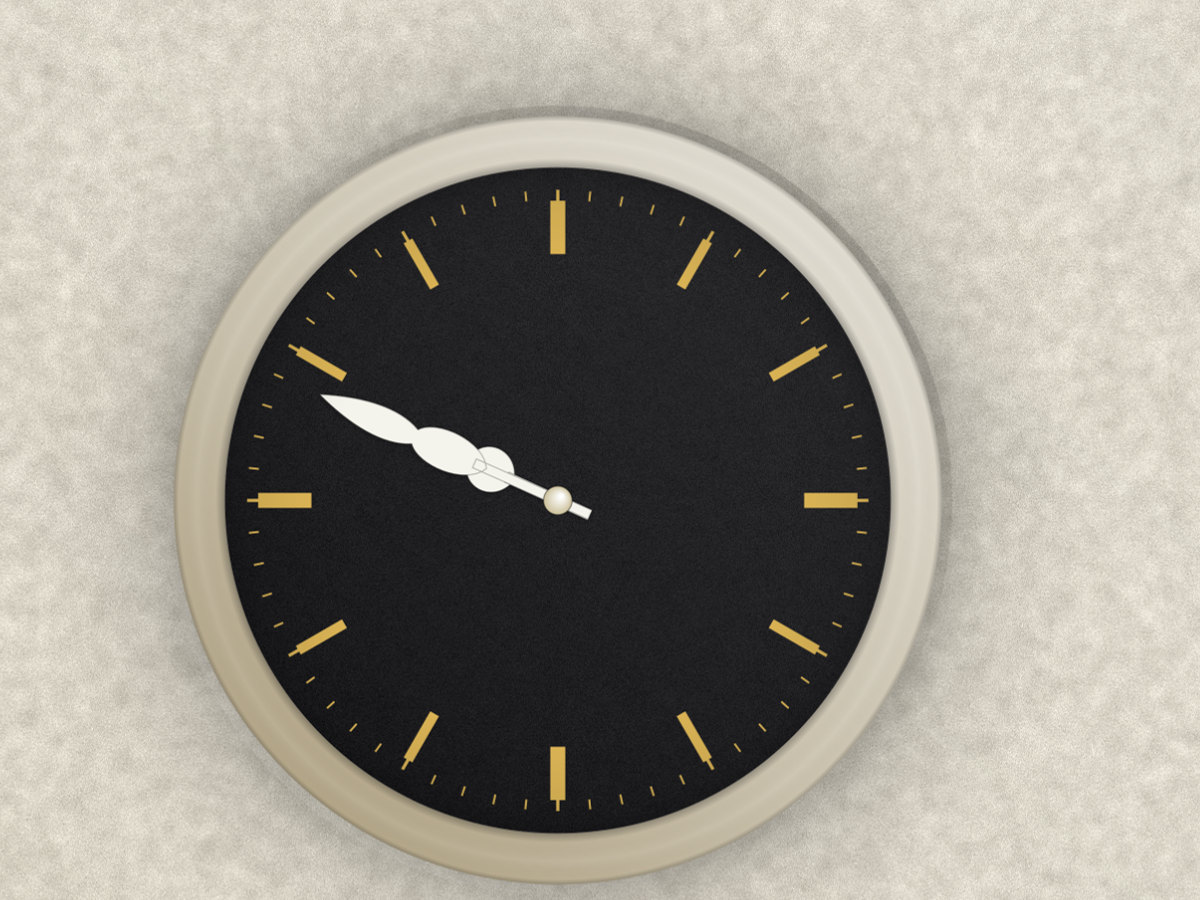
**9:49**
